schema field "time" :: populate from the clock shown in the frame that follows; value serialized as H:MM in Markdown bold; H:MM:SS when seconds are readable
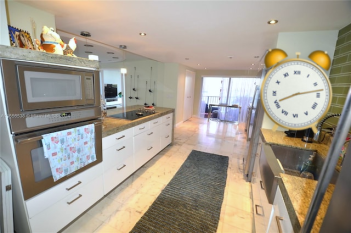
**8:13**
